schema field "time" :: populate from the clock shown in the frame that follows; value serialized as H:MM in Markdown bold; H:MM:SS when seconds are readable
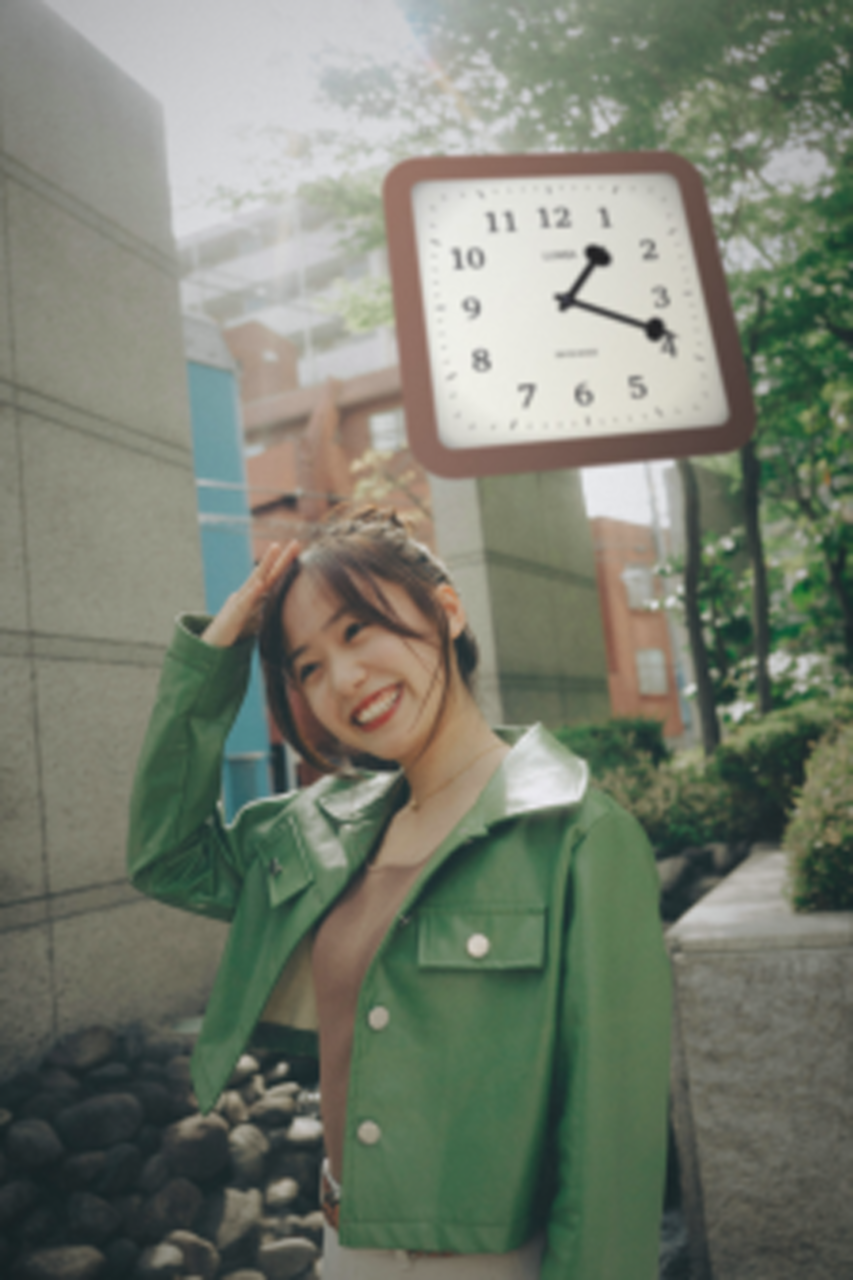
**1:19**
